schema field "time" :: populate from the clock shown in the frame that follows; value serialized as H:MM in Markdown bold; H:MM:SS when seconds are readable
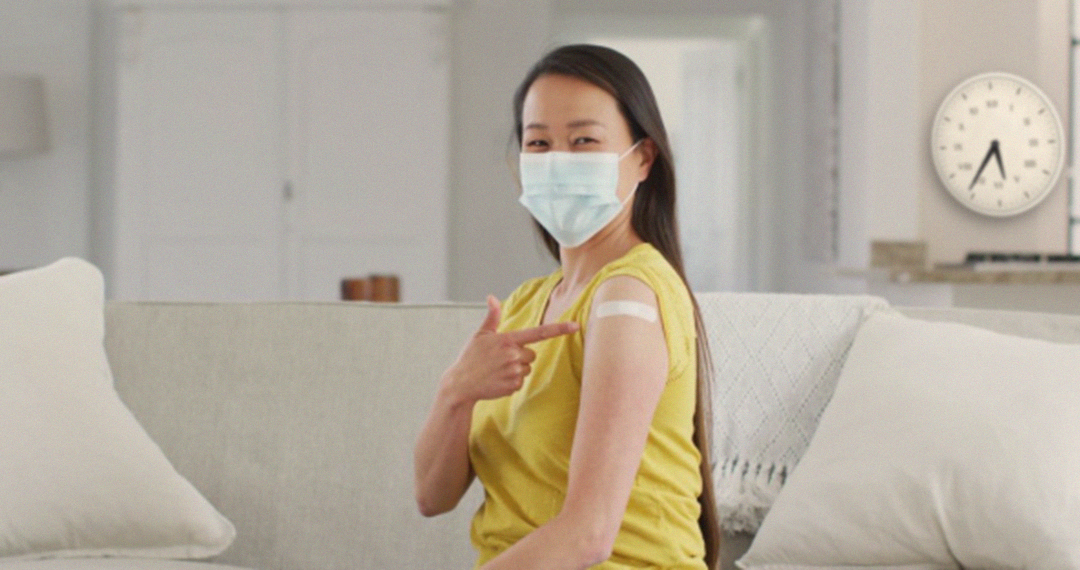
**5:36**
